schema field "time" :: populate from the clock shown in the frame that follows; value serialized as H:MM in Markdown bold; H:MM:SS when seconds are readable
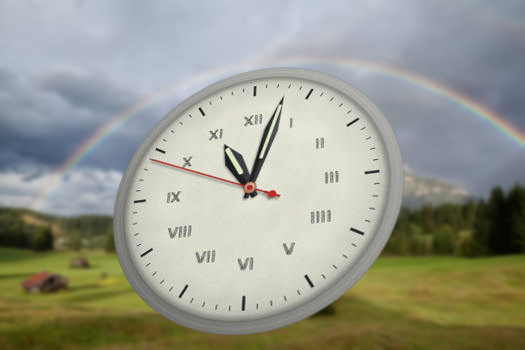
**11:02:49**
